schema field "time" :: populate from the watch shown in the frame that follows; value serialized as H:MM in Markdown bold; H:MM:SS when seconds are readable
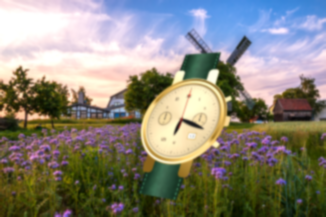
**6:18**
